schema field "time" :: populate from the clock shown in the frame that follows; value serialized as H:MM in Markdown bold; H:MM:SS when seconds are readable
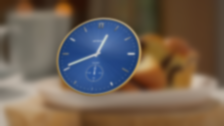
**12:41**
